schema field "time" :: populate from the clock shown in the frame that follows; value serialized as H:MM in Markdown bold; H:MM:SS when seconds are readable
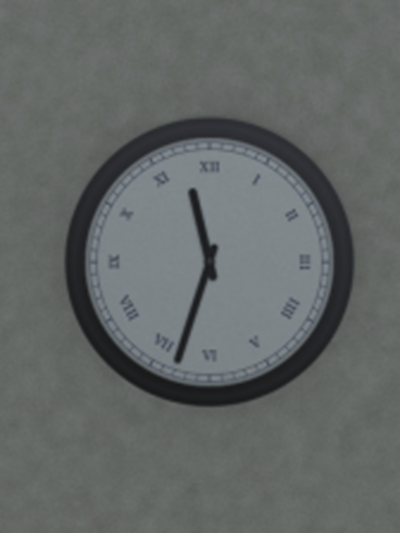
**11:33**
